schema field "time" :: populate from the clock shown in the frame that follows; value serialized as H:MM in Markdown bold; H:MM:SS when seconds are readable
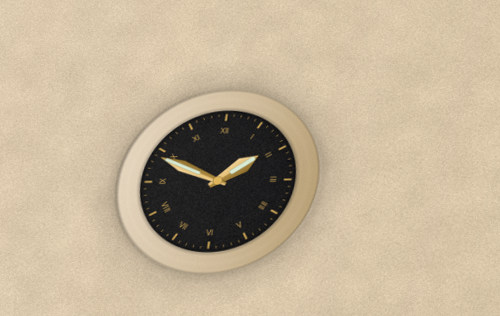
**1:49**
